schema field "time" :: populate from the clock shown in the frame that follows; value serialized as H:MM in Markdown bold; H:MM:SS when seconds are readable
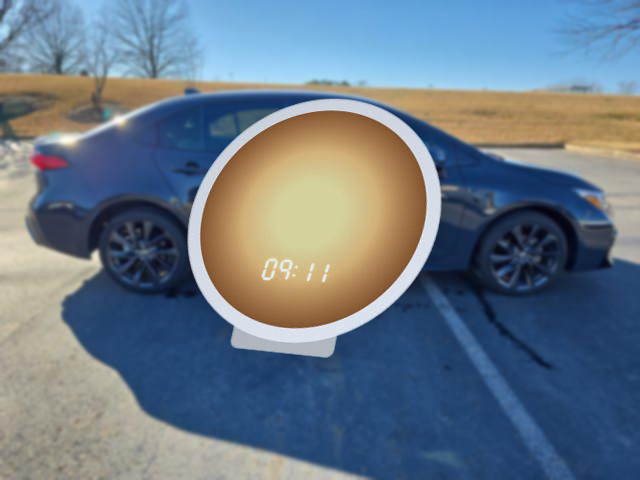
**9:11**
